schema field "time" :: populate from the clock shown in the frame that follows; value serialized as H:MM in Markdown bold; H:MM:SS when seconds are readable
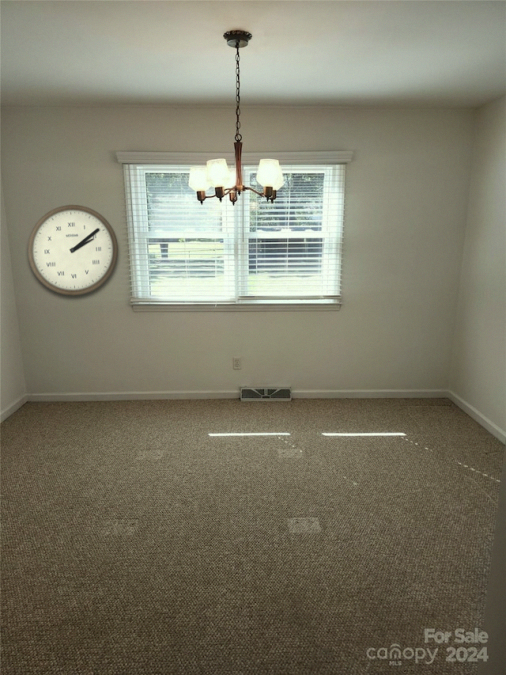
**2:09**
